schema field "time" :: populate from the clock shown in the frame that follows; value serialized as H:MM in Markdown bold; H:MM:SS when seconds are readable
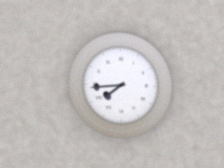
**7:44**
